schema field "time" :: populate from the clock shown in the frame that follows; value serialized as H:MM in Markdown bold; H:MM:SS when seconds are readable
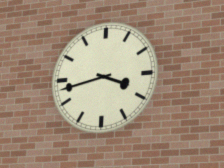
**3:43**
